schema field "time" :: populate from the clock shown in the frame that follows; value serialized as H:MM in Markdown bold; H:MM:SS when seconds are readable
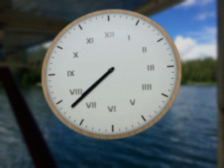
**7:38**
